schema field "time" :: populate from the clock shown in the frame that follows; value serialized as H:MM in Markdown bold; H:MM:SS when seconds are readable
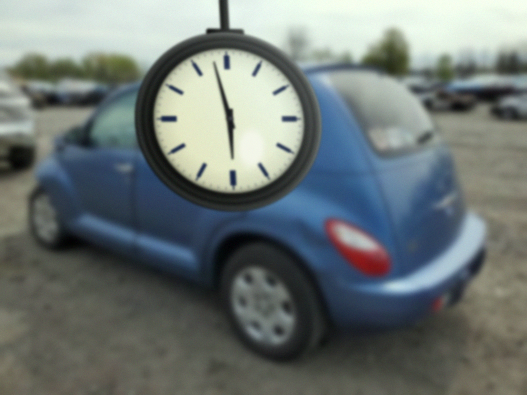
**5:58**
